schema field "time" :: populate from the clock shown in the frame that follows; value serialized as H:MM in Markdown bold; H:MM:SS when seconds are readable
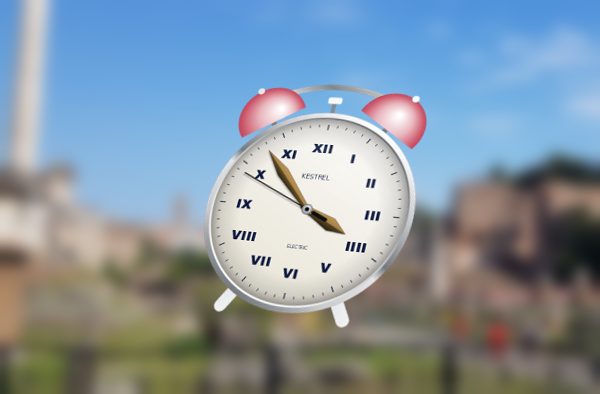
**3:52:49**
